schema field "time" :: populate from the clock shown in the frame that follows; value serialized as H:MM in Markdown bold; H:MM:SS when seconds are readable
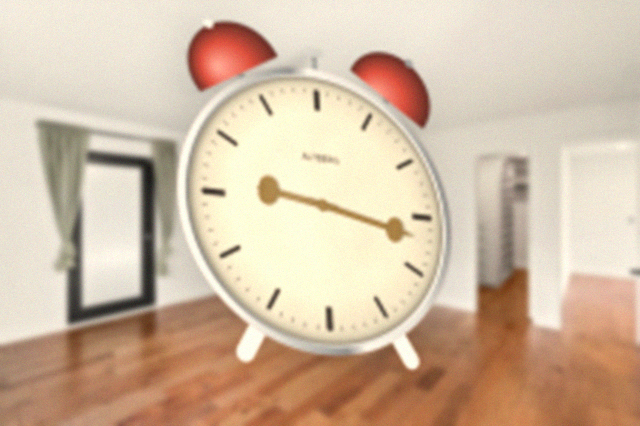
**9:17**
